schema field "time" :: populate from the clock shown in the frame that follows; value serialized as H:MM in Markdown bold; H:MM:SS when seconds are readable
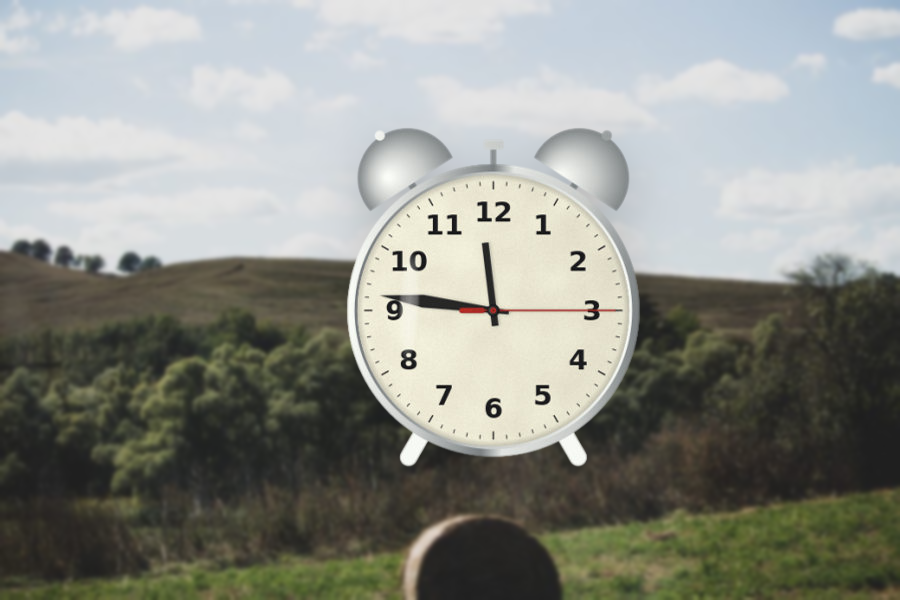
**11:46:15**
